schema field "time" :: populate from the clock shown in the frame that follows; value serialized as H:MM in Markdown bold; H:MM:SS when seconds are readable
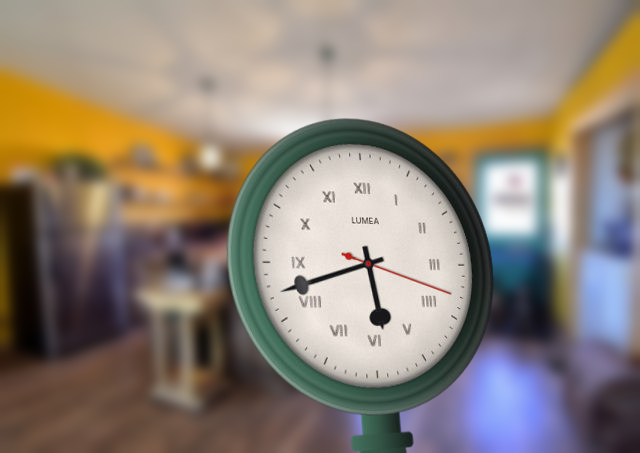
**5:42:18**
